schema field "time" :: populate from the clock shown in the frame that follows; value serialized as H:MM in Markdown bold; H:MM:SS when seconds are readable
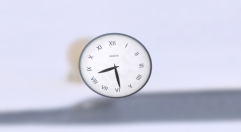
**8:29**
